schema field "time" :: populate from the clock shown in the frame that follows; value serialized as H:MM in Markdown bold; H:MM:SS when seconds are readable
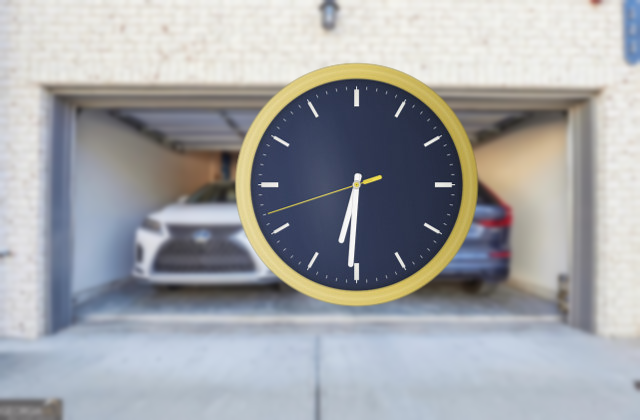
**6:30:42**
